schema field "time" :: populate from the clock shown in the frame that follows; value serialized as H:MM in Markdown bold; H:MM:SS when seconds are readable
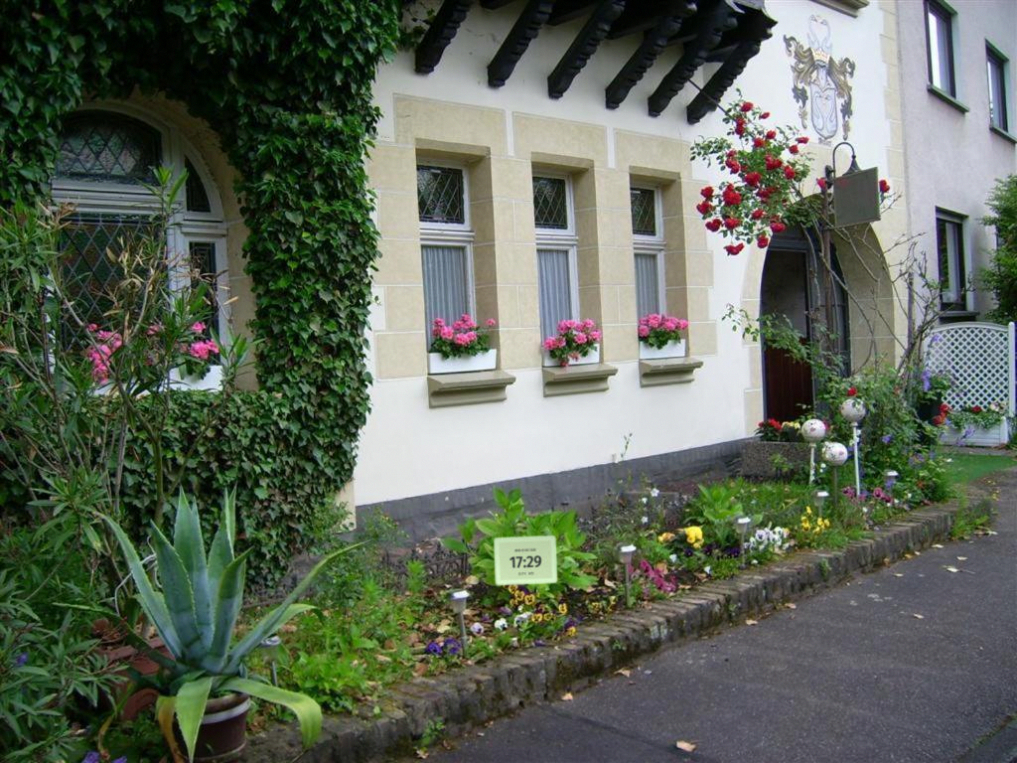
**17:29**
